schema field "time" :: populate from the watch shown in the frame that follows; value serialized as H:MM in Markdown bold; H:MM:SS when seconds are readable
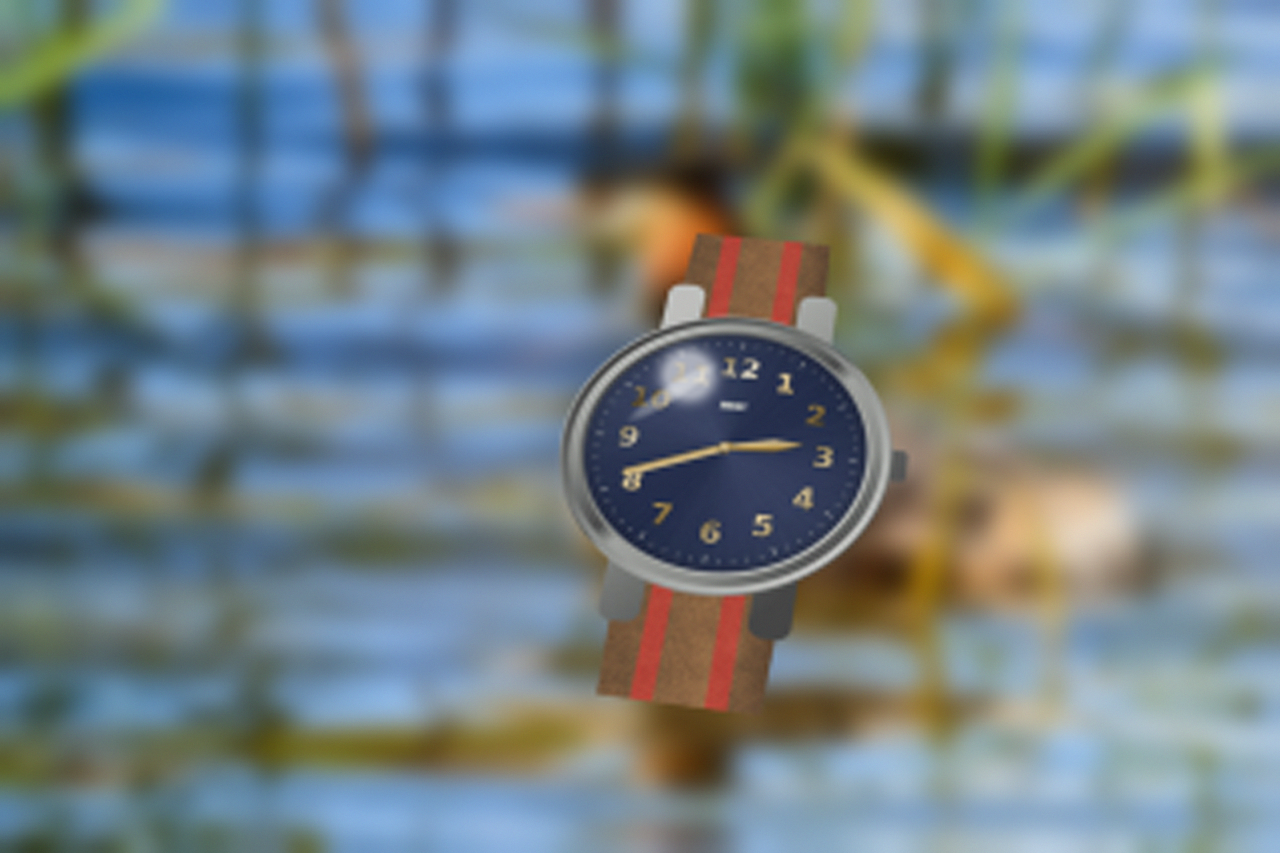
**2:41**
